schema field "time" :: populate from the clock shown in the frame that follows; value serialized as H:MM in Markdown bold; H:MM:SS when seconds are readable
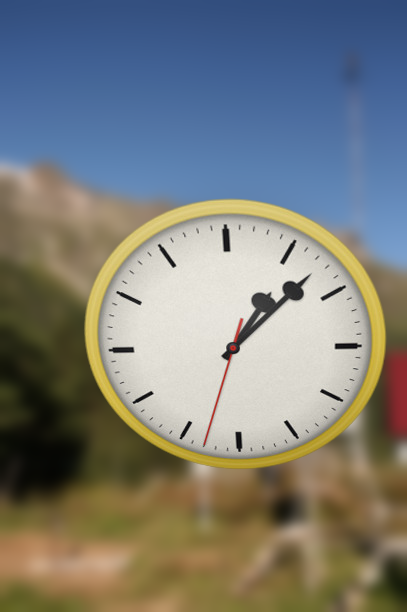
**1:07:33**
